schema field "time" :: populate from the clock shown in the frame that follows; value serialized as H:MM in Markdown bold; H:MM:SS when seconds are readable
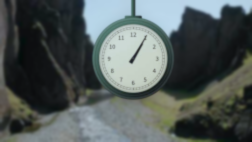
**1:05**
